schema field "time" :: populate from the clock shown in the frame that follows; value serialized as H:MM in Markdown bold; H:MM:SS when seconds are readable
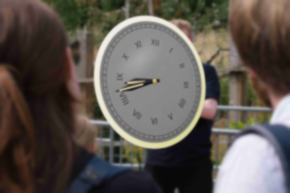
**8:42**
